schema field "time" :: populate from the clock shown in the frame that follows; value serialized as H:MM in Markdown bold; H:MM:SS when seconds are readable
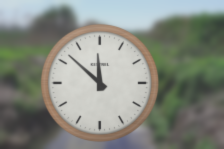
**11:52**
